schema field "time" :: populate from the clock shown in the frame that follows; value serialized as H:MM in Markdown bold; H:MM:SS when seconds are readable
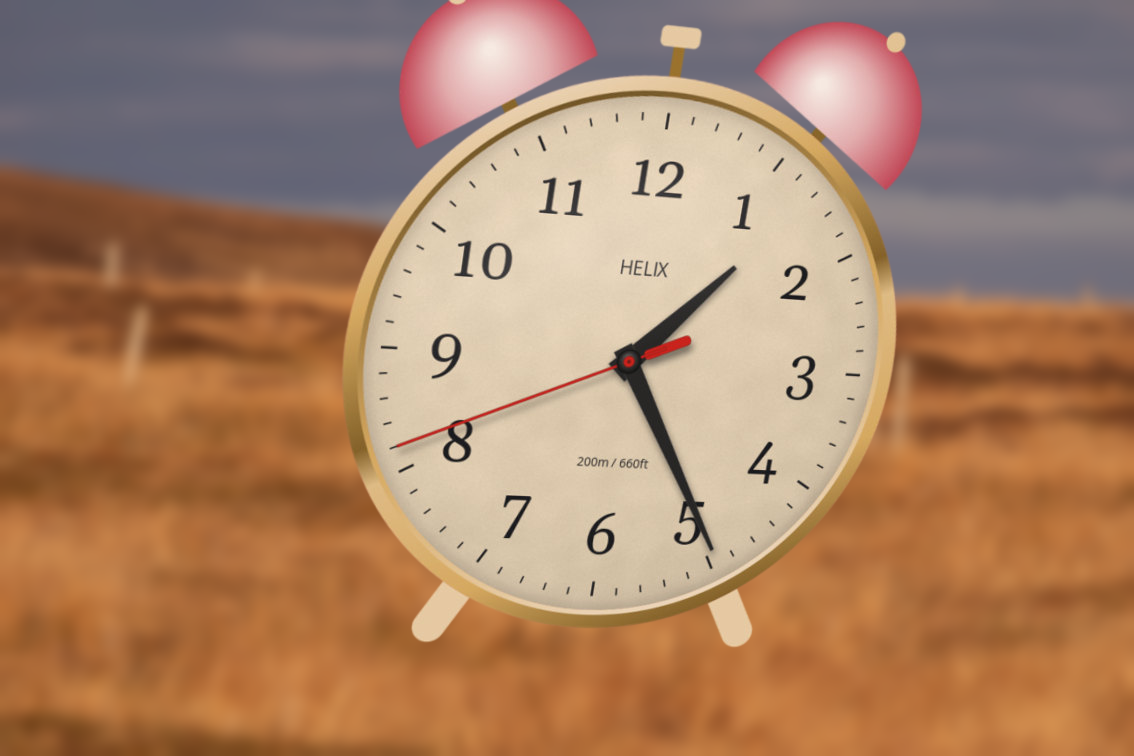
**1:24:41**
